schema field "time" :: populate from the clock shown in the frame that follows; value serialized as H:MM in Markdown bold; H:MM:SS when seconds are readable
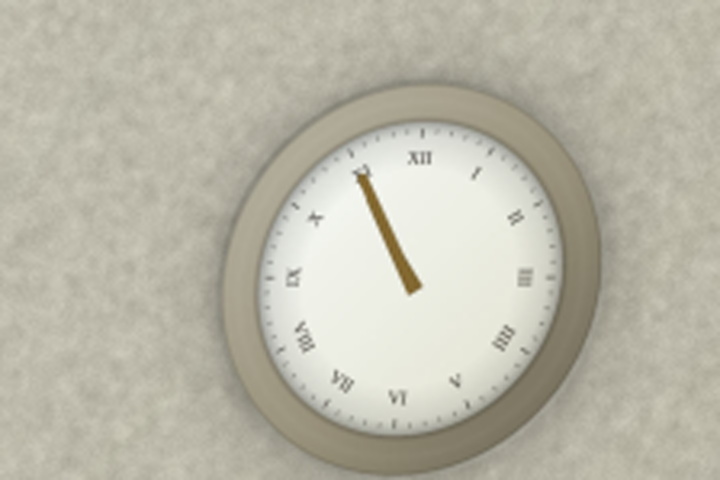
**10:55**
